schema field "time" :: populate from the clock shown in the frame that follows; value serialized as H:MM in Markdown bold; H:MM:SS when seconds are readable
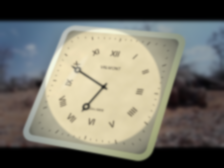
**6:49**
